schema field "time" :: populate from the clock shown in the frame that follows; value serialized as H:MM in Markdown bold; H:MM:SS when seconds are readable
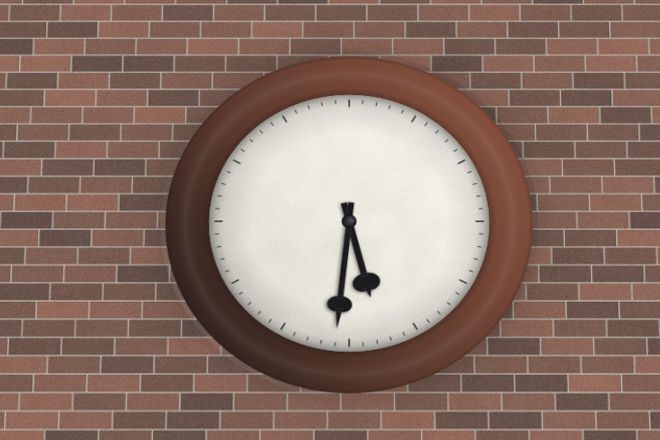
**5:31**
